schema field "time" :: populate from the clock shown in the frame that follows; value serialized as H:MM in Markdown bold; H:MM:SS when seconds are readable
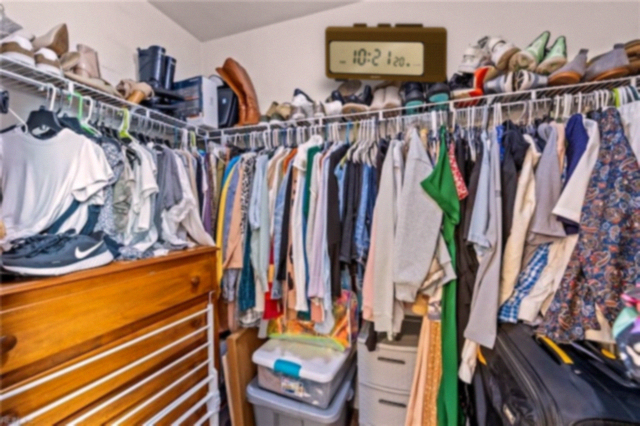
**10:21**
